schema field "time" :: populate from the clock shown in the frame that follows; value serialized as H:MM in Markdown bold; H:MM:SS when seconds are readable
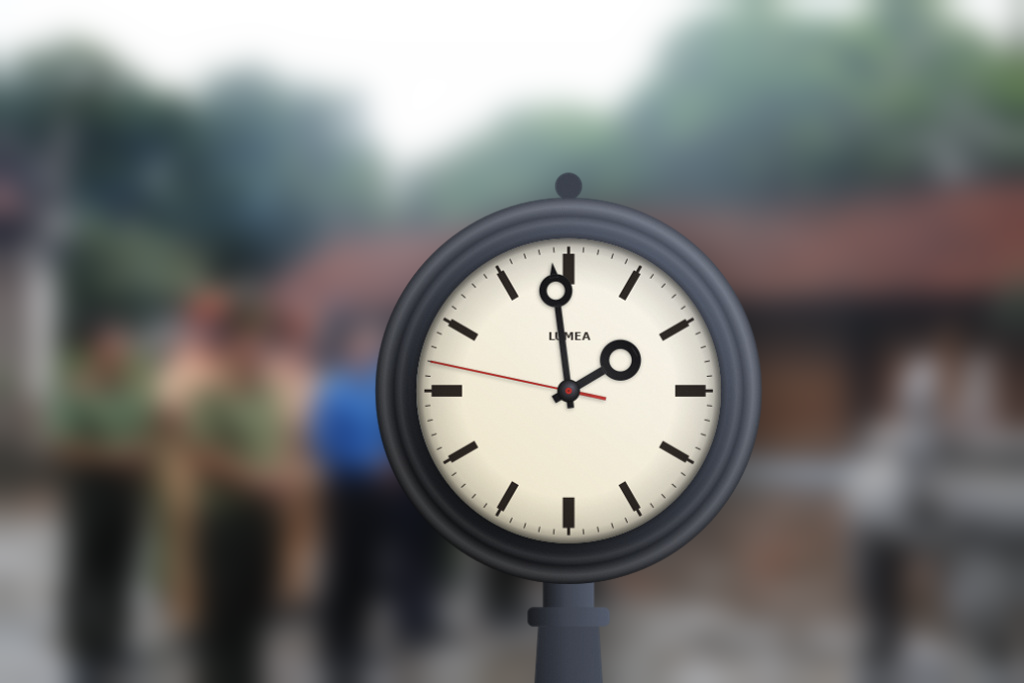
**1:58:47**
